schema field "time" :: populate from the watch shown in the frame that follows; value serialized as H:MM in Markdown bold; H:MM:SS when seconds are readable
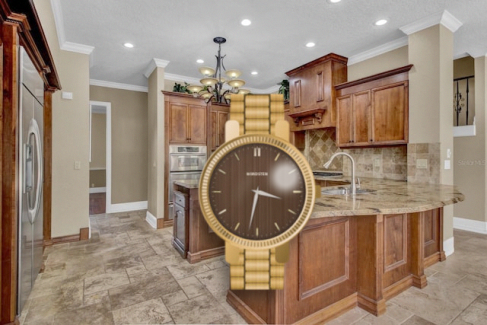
**3:32**
